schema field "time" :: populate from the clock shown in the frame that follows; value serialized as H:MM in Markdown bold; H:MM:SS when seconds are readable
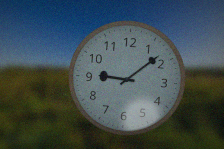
**9:08**
